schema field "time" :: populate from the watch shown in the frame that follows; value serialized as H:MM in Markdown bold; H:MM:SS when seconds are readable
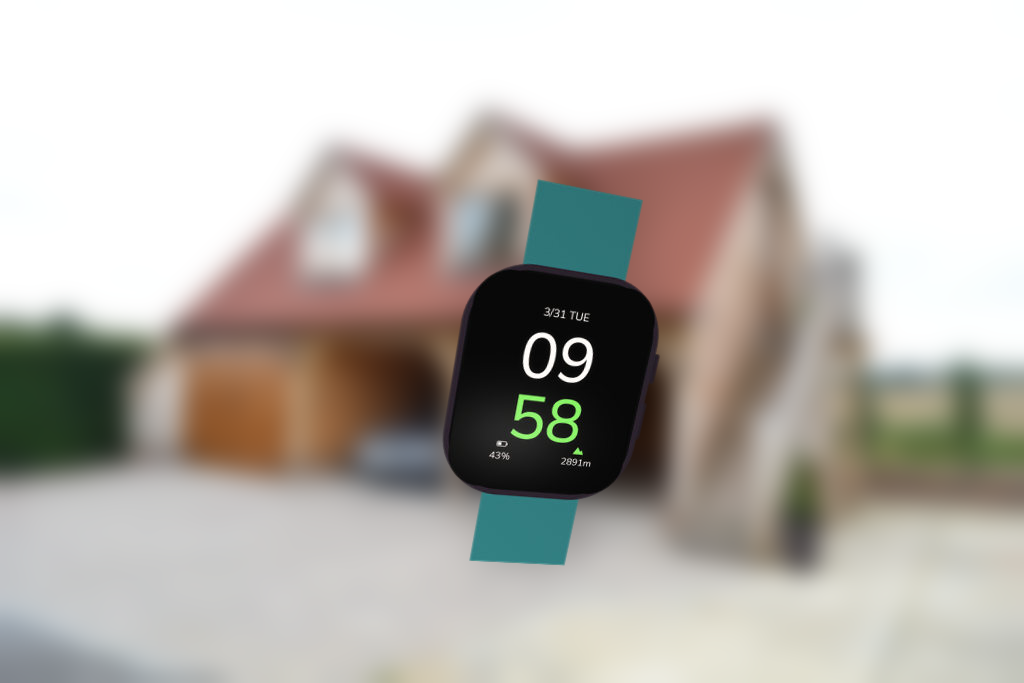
**9:58**
